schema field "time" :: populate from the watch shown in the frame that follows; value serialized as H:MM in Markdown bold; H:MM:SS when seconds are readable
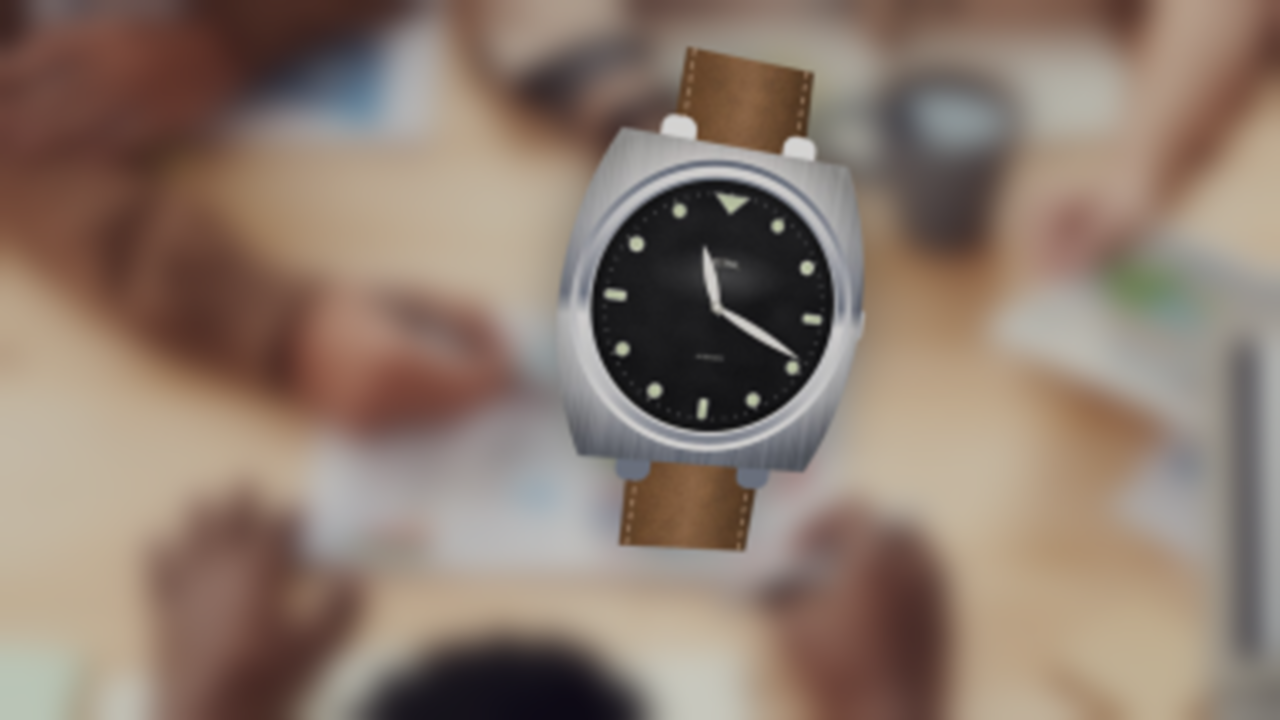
**11:19**
